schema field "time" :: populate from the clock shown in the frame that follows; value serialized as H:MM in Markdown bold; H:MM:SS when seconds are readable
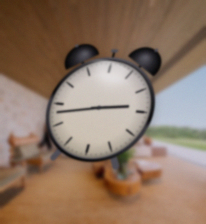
**2:43**
